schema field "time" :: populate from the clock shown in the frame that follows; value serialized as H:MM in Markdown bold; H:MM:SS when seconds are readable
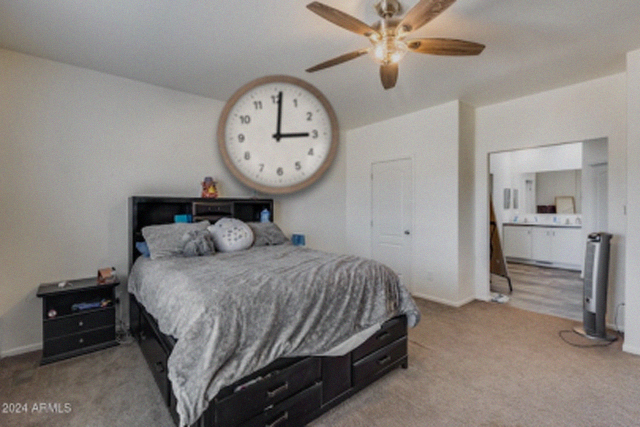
**3:01**
